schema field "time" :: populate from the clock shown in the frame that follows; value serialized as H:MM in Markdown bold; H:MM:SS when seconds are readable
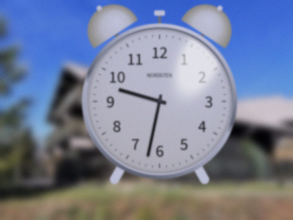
**9:32**
